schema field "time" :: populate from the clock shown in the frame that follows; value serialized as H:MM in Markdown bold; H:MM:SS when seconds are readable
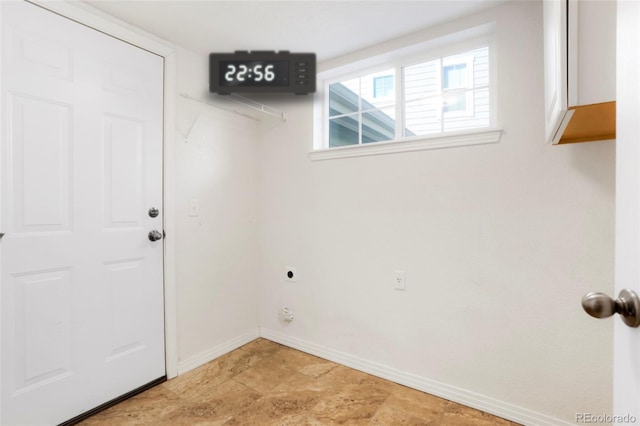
**22:56**
